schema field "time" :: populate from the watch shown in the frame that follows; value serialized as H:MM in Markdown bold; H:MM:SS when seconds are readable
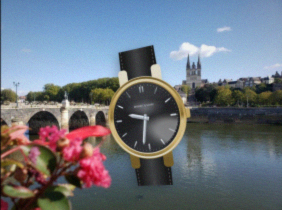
**9:32**
